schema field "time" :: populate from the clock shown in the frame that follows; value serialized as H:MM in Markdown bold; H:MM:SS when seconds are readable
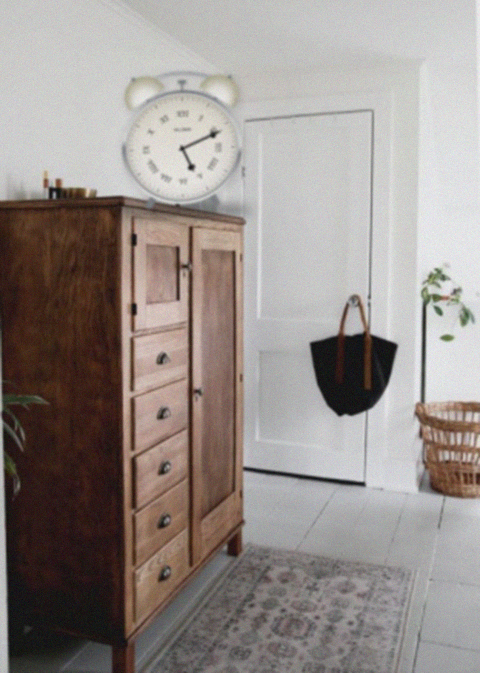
**5:11**
